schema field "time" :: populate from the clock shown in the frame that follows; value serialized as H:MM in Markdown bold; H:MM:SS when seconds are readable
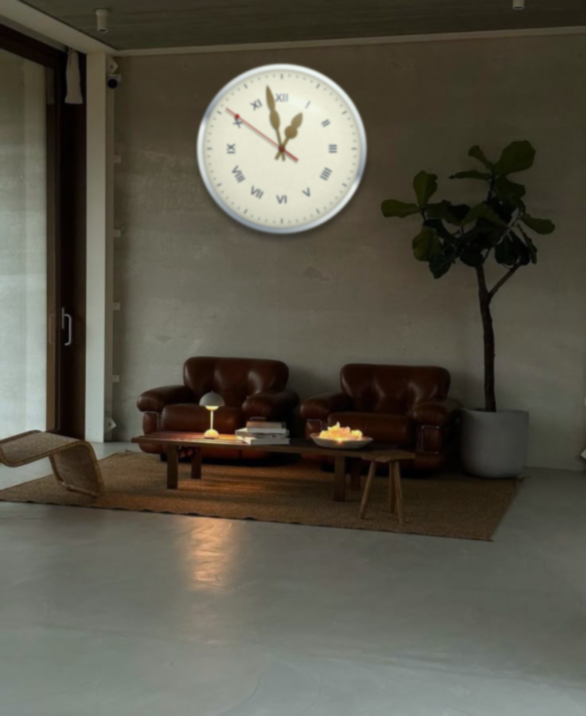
**12:57:51**
